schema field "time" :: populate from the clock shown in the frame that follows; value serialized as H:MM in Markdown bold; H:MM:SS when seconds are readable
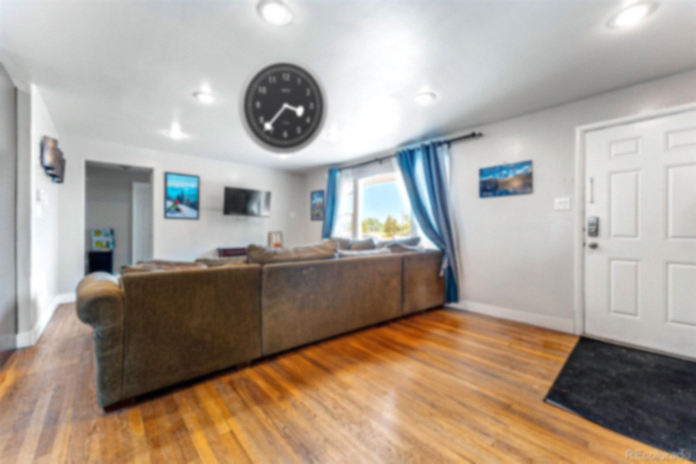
**3:37**
